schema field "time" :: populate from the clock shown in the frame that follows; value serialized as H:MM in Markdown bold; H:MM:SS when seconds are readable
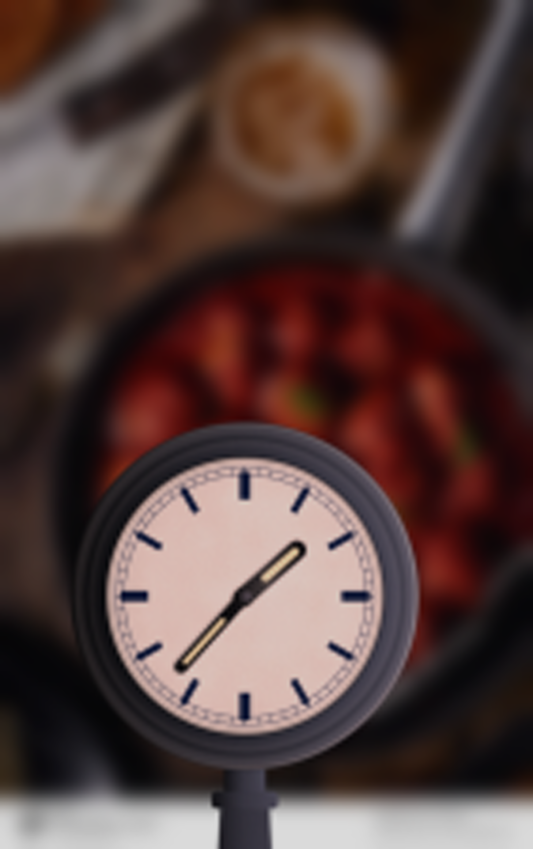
**1:37**
